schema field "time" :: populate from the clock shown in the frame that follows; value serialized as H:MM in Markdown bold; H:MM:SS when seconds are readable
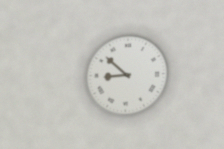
**8:52**
